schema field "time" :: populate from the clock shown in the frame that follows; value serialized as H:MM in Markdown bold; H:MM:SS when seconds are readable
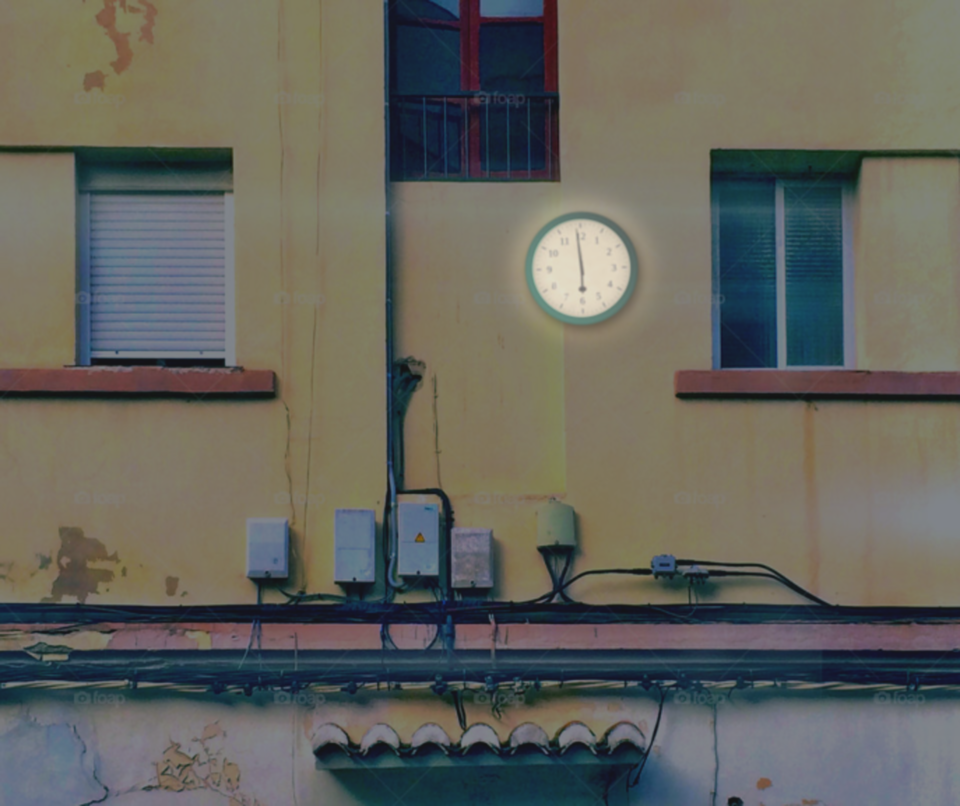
**5:59**
